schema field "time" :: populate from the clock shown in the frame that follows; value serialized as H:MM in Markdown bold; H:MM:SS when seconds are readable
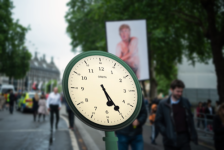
**5:25**
